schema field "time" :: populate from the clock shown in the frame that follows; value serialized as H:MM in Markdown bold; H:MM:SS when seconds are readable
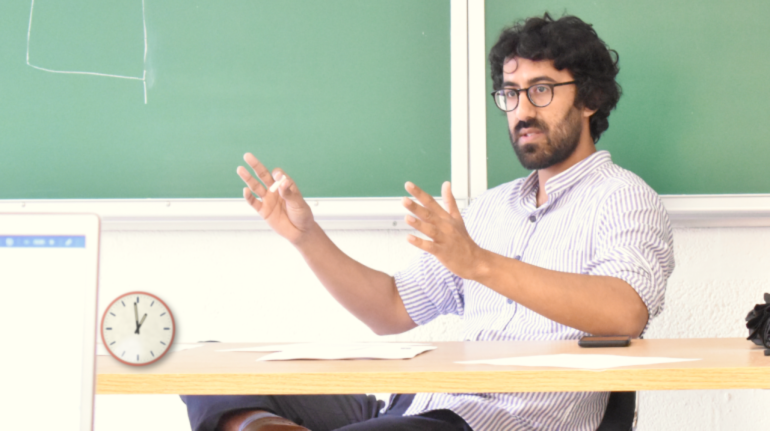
**12:59**
